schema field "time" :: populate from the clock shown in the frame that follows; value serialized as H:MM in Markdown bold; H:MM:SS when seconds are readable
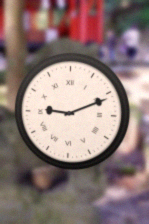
**9:11**
